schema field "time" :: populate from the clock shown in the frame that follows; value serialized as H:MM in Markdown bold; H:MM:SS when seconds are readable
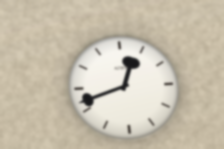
**12:42**
